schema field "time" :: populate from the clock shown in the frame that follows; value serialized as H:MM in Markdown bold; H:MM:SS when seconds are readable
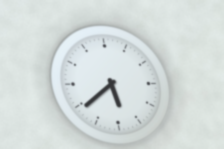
**5:39**
